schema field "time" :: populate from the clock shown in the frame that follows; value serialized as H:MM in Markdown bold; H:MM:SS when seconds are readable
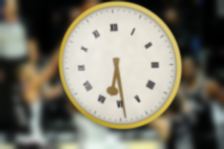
**6:29**
